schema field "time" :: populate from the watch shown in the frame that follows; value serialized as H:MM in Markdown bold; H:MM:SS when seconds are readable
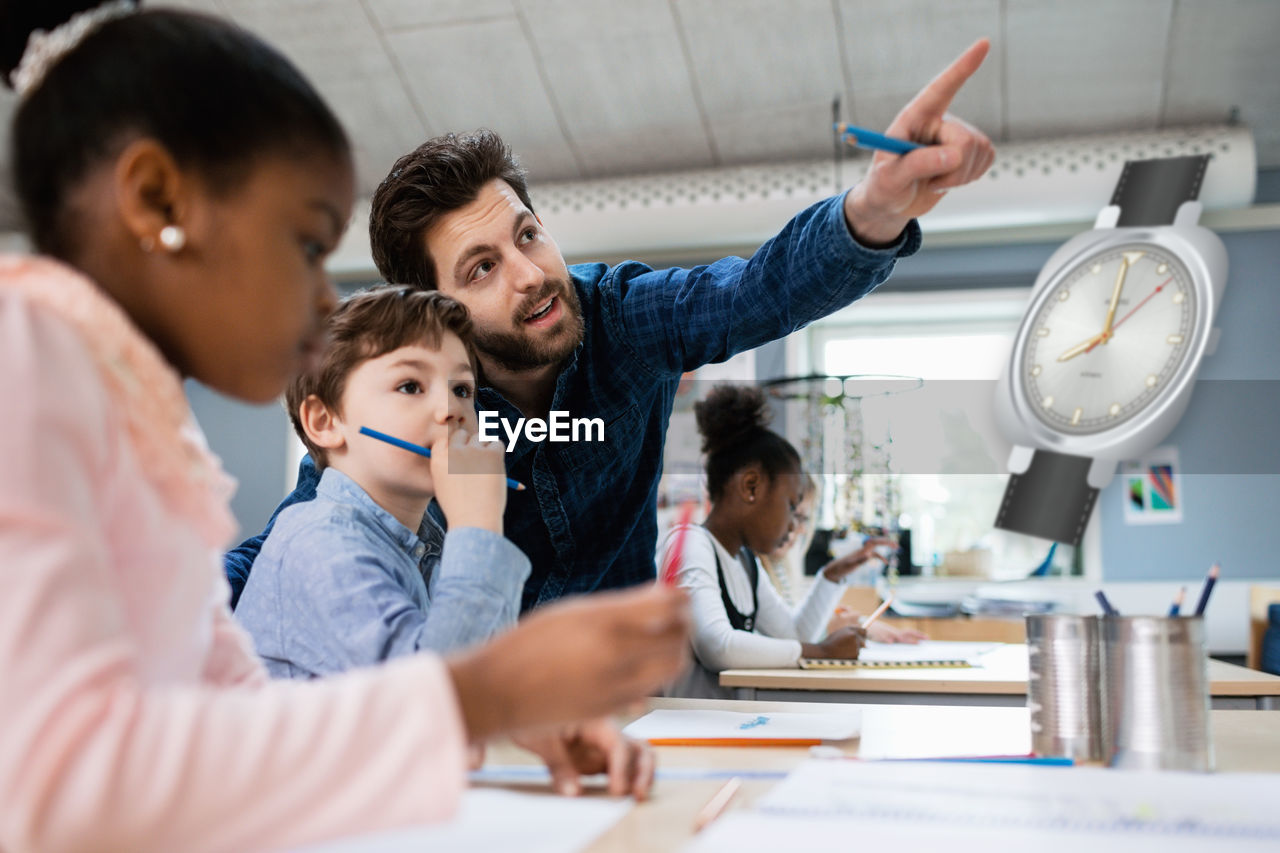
**7:59:07**
